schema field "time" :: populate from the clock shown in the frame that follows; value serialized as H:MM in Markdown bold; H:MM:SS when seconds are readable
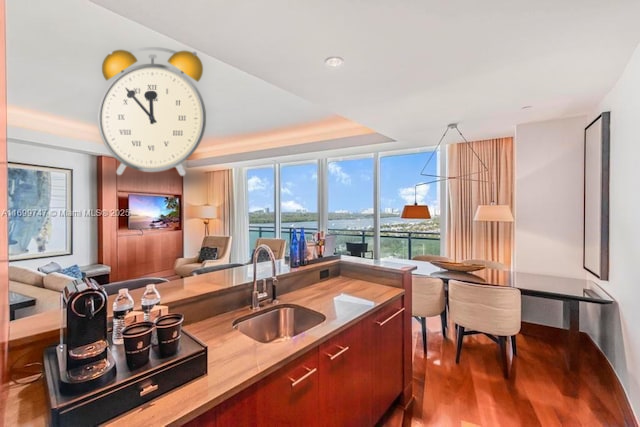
**11:53**
